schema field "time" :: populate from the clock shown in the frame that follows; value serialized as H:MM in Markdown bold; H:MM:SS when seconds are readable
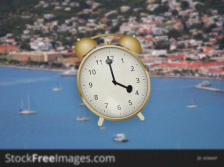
**3:59**
